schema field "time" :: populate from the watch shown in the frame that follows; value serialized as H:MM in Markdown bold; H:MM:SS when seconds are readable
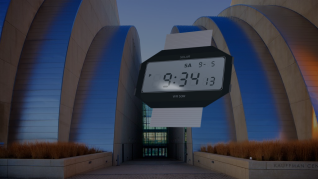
**9:34:13**
